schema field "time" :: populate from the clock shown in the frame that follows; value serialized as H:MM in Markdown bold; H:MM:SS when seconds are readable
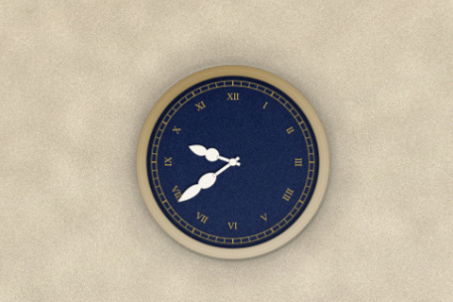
**9:39**
